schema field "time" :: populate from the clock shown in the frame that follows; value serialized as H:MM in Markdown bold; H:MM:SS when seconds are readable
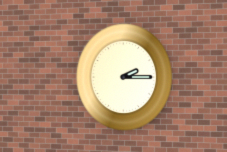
**2:15**
